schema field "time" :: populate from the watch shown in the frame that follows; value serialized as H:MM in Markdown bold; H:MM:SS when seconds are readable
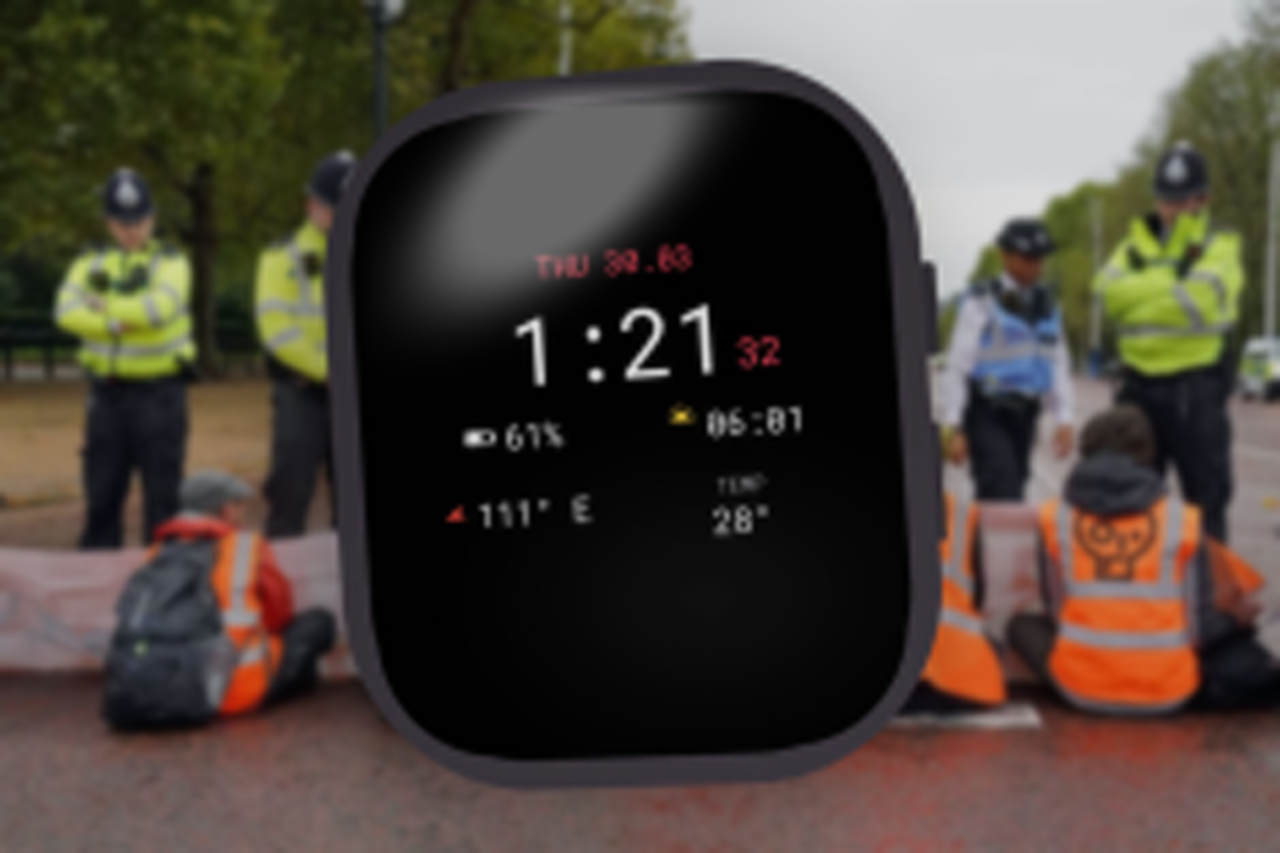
**1:21**
